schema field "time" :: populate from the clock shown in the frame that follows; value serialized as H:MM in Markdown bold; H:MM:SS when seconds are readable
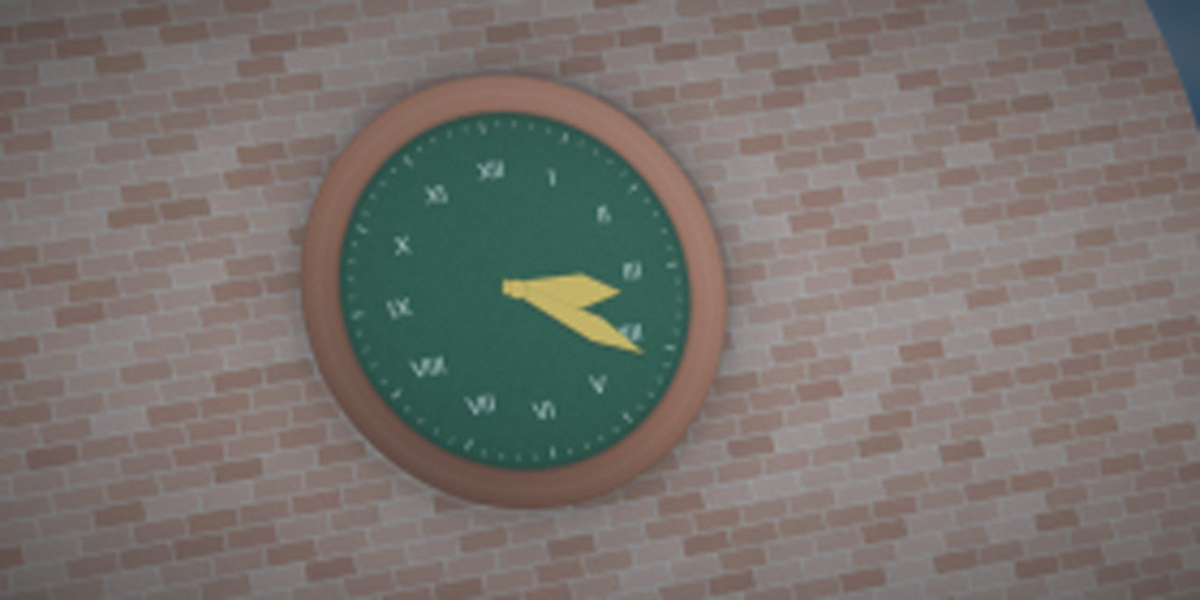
**3:21**
